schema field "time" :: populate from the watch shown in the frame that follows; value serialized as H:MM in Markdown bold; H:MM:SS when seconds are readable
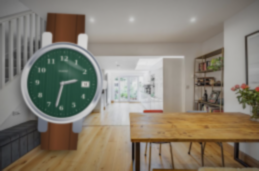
**2:32**
